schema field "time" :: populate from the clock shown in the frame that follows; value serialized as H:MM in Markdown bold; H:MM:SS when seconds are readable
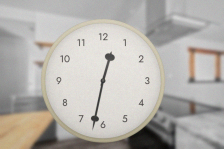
**12:32**
